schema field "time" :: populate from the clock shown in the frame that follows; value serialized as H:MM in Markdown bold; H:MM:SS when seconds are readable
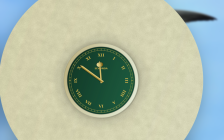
**11:51**
